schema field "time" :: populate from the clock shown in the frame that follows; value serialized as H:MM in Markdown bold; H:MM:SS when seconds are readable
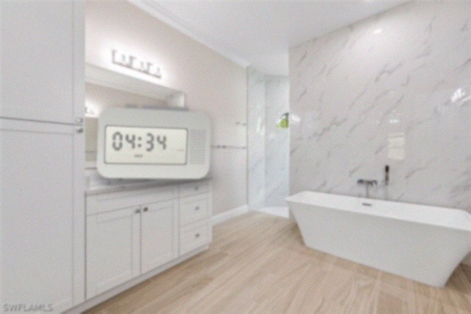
**4:34**
